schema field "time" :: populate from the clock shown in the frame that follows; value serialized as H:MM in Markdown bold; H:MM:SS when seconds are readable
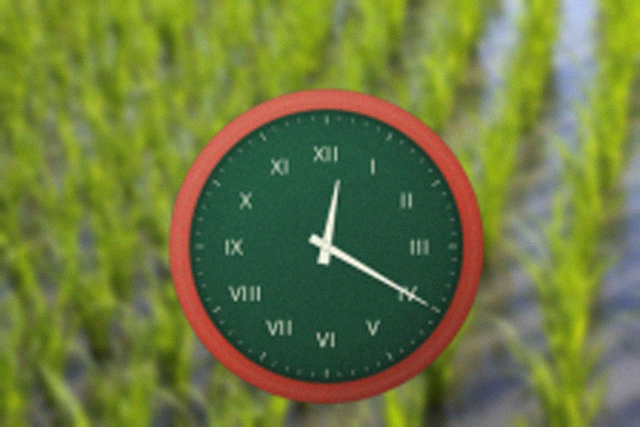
**12:20**
